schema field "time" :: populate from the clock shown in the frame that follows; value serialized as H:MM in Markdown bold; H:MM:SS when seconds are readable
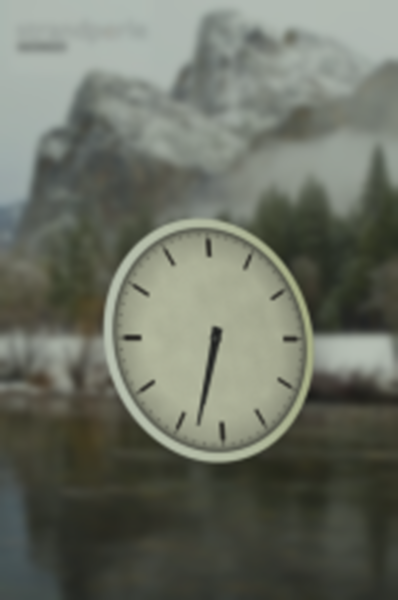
**6:33**
